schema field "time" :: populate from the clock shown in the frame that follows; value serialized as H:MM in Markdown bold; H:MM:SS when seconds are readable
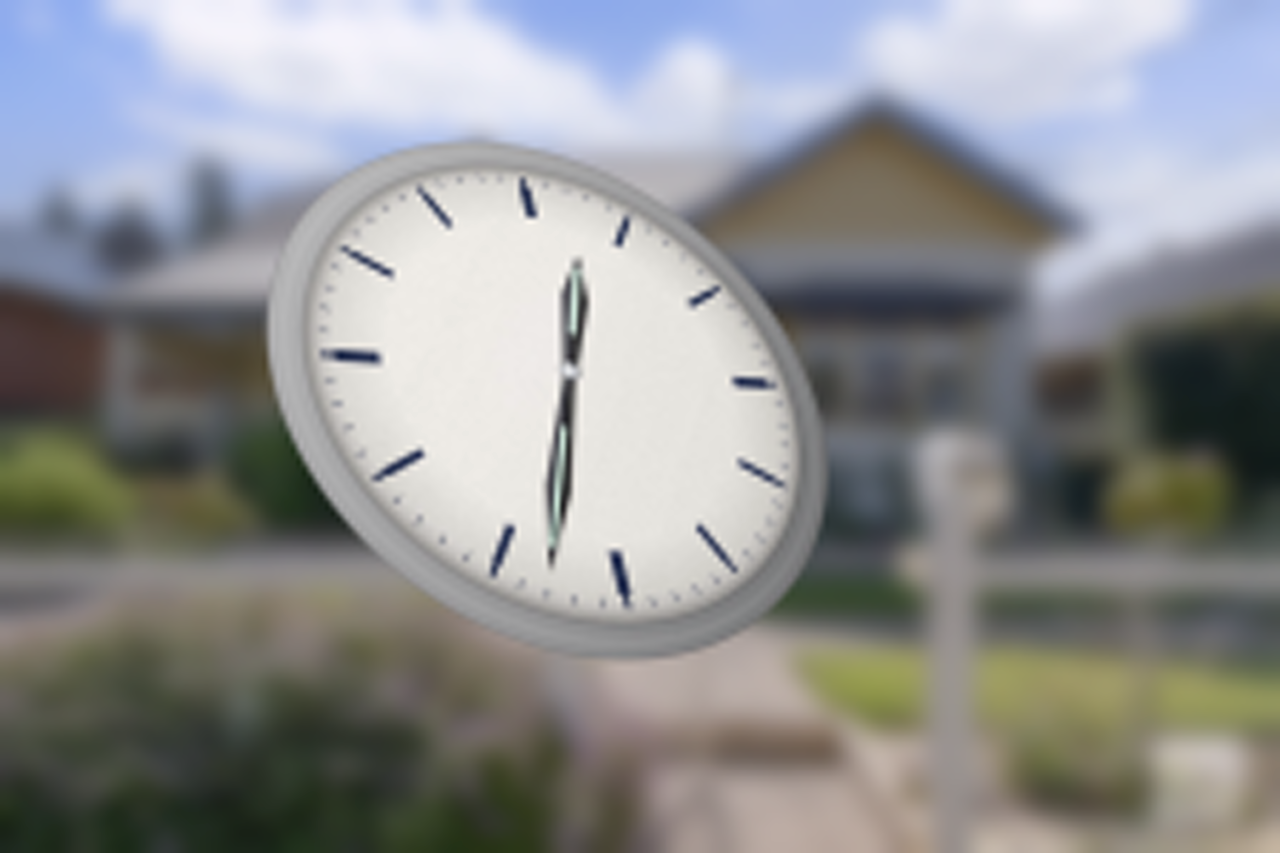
**12:33**
